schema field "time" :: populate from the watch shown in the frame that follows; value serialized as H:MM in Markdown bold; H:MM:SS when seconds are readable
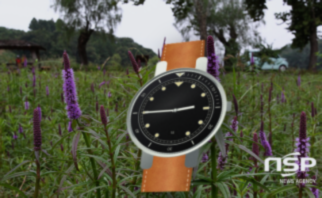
**2:45**
